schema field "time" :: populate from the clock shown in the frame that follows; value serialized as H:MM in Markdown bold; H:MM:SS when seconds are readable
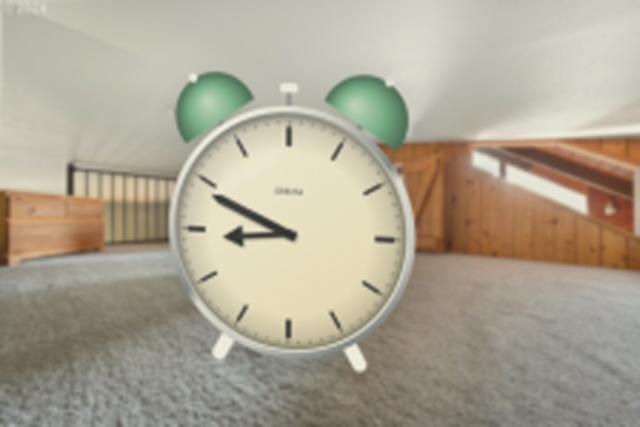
**8:49**
